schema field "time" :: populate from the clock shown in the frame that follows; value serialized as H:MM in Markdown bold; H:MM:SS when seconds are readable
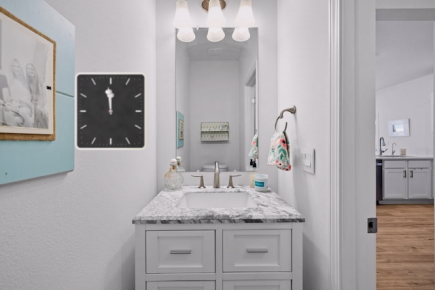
**11:59**
